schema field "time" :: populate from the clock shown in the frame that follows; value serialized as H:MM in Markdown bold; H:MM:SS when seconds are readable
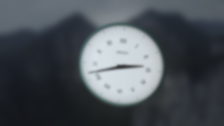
**2:42**
